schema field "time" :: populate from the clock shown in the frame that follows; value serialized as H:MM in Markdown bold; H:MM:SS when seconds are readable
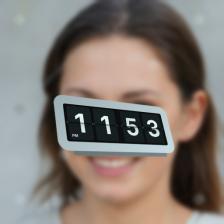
**11:53**
